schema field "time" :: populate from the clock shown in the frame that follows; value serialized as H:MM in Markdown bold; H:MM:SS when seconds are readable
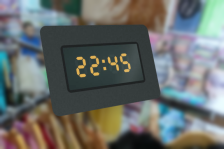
**22:45**
